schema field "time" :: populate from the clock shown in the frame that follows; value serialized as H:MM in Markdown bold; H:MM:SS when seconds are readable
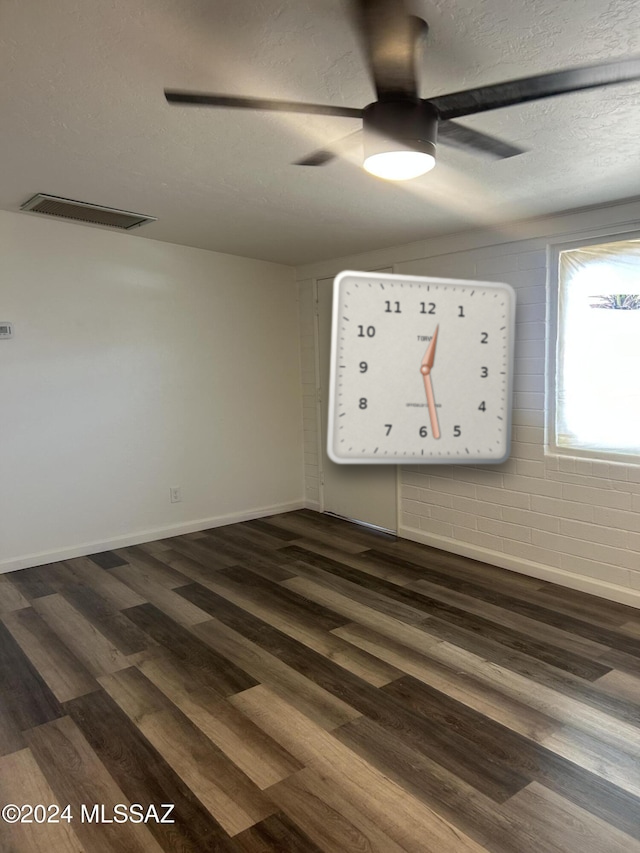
**12:28**
